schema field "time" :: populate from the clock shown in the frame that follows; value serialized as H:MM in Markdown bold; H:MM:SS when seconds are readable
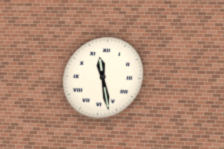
**11:27**
